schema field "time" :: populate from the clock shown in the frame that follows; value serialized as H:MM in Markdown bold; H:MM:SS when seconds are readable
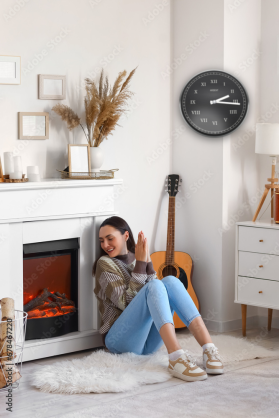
**2:16**
